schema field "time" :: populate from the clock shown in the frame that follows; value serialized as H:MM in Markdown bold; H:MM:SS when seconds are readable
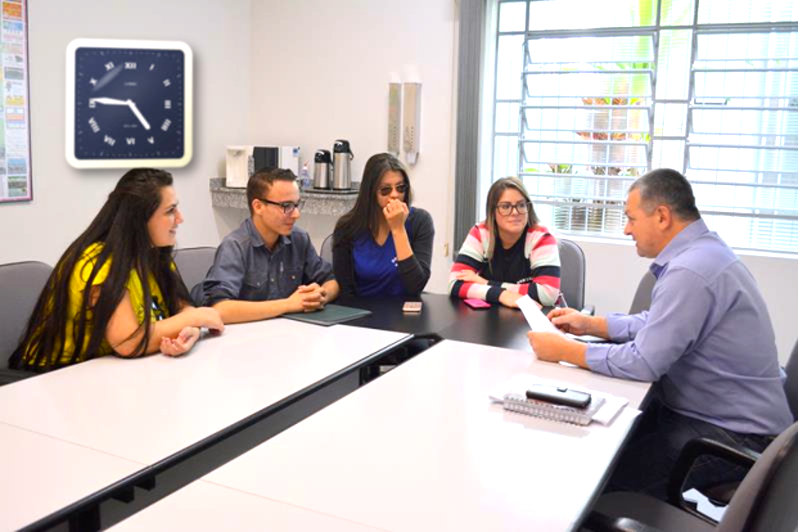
**4:46**
